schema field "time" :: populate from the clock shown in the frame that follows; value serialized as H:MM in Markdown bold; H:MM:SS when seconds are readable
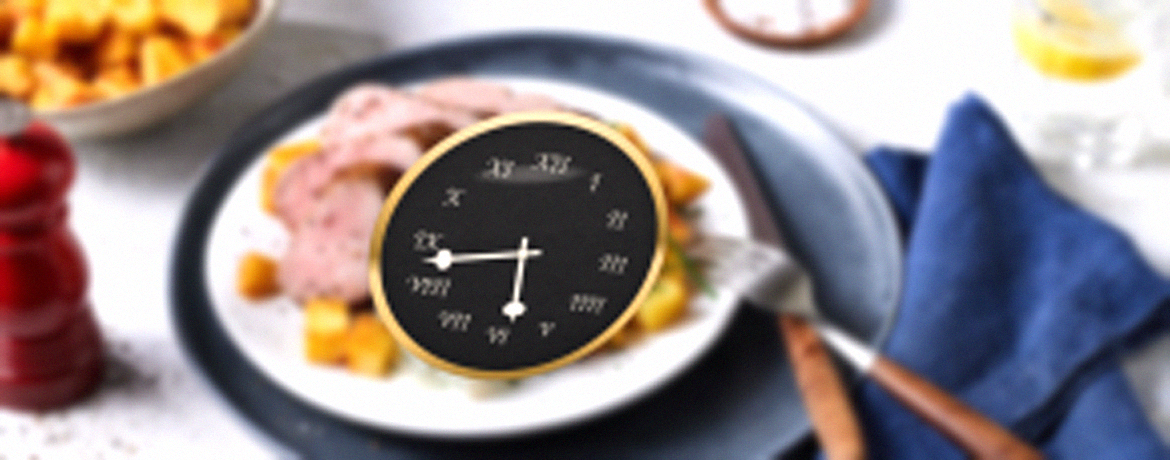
**5:43**
